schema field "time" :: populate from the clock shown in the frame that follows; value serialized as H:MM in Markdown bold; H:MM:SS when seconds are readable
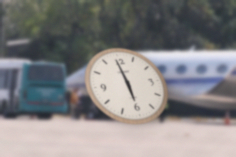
**5:59**
